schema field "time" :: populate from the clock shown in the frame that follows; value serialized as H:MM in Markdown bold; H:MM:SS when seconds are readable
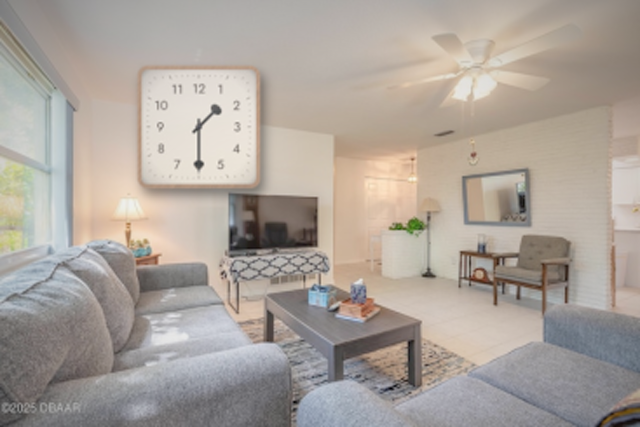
**1:30**
